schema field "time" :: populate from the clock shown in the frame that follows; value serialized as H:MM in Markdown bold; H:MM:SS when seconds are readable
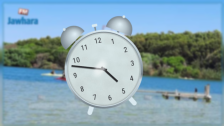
**4:48**
